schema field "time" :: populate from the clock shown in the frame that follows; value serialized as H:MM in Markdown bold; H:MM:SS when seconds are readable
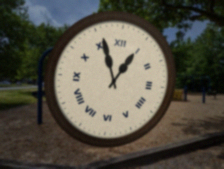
**12:56**
